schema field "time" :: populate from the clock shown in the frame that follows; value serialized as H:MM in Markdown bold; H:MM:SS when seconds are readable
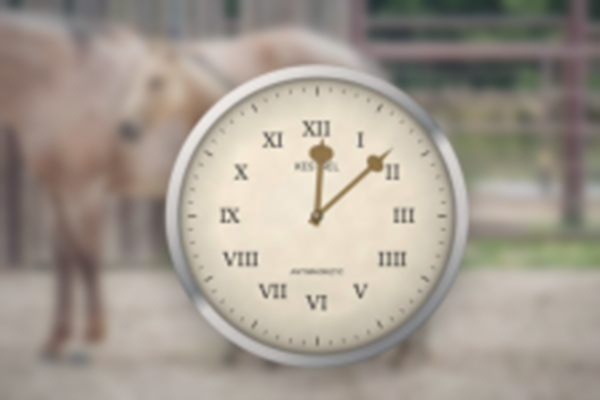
**12:08**
